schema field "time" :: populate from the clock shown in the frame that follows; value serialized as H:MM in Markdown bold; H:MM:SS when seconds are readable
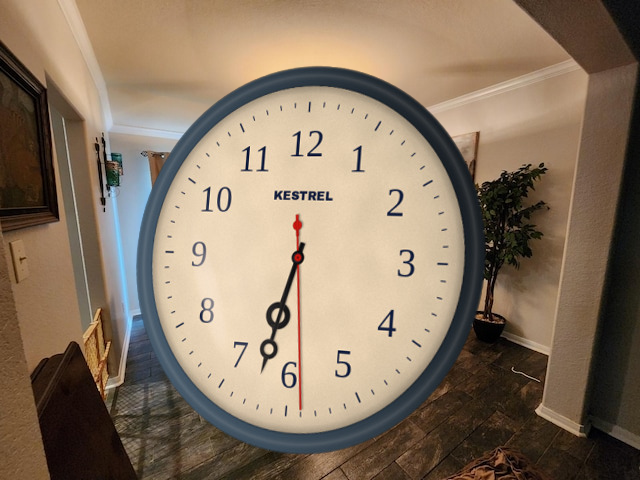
**6:32:29**
